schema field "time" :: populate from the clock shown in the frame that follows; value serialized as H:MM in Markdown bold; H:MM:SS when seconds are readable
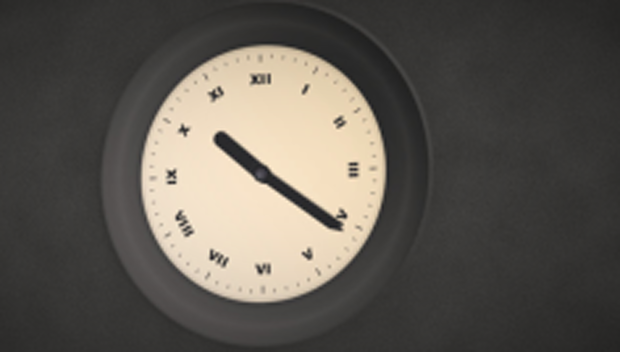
**10:21**
